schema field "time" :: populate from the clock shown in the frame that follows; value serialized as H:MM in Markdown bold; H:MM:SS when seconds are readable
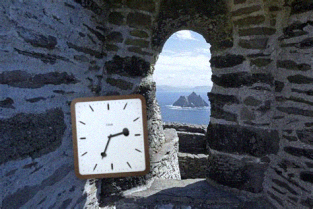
**2:34**
